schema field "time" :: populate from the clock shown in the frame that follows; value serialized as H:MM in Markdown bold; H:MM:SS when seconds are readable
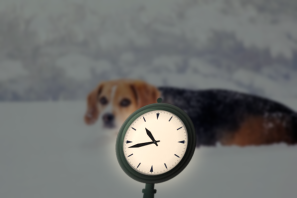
**10:43**
